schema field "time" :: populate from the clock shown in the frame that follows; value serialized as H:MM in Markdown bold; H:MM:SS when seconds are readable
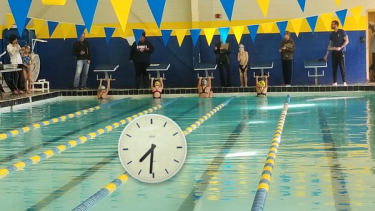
**7:31**
